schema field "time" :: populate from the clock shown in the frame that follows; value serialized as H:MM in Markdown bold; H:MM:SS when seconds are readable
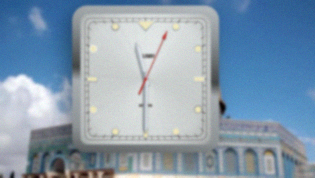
**11:30:04**
